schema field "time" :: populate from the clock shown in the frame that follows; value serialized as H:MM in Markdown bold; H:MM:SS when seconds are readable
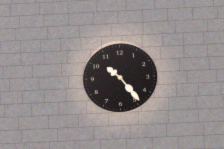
**10:24**
